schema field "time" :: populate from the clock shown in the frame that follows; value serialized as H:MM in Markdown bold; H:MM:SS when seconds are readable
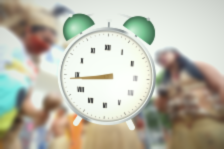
**8:44**
